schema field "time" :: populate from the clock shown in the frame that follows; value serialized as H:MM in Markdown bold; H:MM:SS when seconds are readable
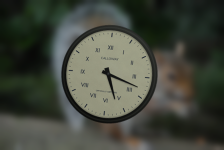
**5:18**
